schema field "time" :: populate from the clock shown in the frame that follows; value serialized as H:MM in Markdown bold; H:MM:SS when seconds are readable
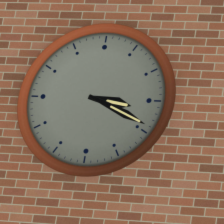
**3:19**
